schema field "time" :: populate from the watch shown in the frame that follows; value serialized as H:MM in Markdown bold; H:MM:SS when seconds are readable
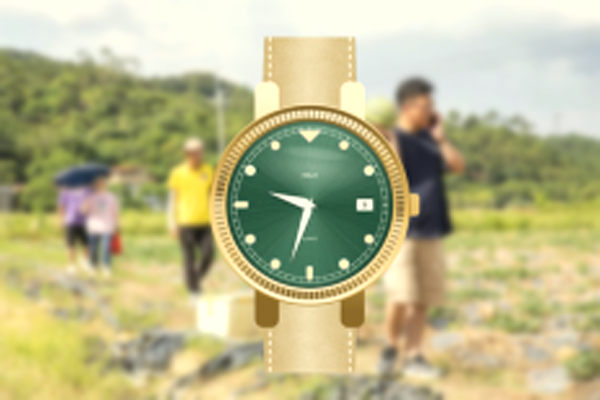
**9:33**
